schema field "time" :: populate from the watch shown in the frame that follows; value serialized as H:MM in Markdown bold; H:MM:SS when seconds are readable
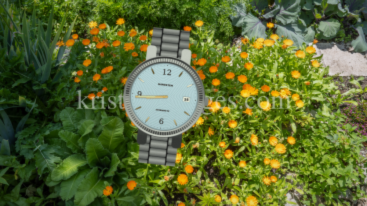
**8:44**
